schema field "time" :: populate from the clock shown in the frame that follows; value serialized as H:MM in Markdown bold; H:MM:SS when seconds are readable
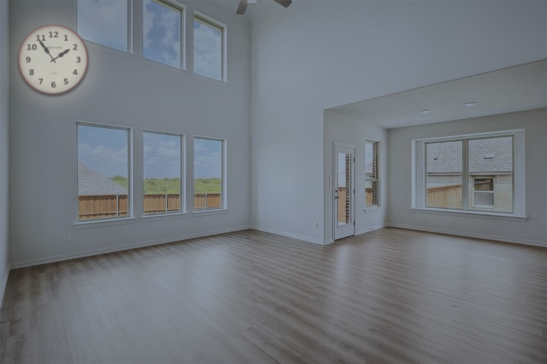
**1:54**
